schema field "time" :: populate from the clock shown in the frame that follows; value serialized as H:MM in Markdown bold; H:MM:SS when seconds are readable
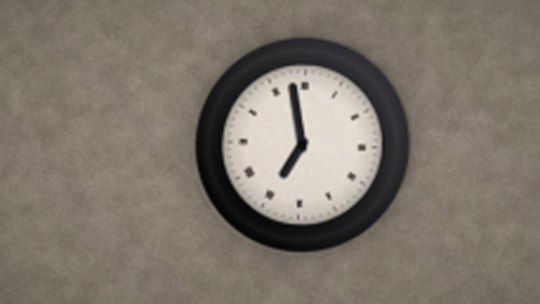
**6:58**
